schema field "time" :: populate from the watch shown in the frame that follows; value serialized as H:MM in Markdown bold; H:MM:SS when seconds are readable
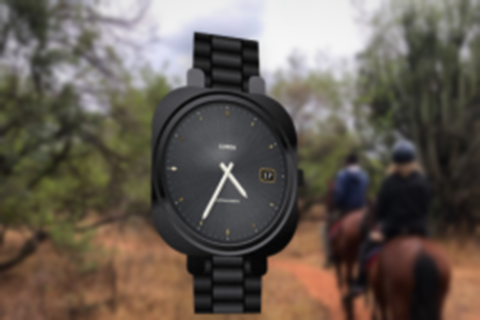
**4:35**
